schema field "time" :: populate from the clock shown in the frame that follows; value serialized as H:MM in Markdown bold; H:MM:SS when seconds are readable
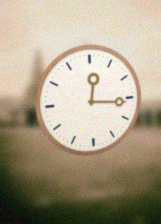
**12:16**
